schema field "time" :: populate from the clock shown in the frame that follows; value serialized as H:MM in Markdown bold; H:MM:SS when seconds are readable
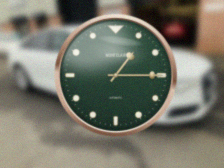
**1:15**
